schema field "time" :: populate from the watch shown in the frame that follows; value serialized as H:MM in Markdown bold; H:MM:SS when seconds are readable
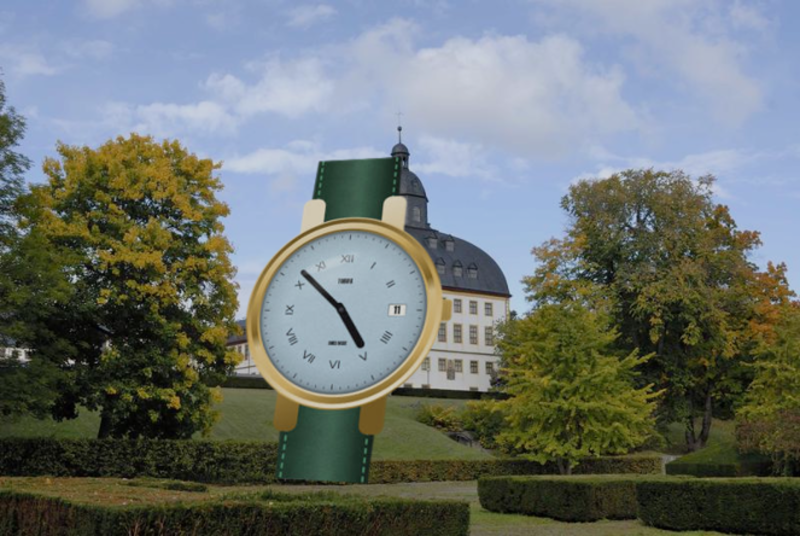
**4:52**
